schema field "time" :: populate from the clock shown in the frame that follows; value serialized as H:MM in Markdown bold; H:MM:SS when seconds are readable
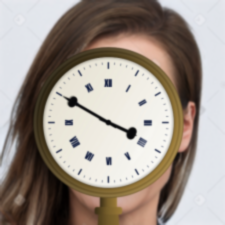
**3:50**
